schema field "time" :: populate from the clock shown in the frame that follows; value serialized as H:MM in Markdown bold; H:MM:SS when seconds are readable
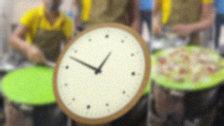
**12:48**
